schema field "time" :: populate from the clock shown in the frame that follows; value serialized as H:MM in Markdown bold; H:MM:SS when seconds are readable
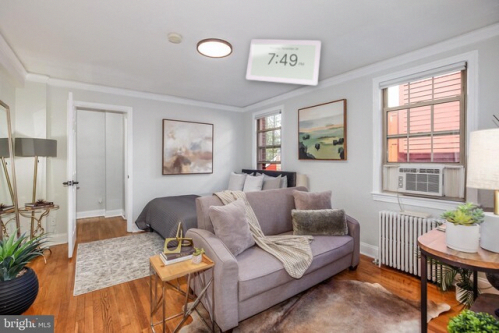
**7:49**
